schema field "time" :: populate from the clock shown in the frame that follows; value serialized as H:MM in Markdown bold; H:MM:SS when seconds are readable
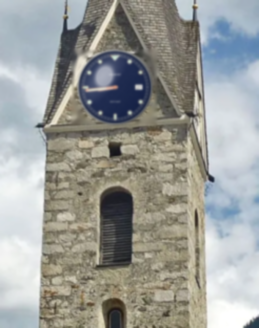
**8:44**
